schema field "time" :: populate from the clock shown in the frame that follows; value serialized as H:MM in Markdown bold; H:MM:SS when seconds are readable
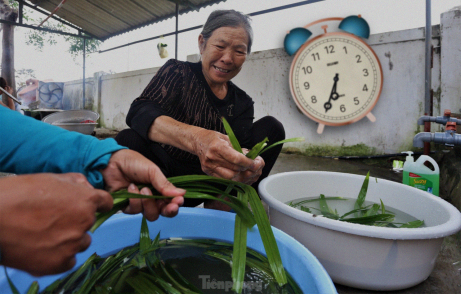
**6:35**
